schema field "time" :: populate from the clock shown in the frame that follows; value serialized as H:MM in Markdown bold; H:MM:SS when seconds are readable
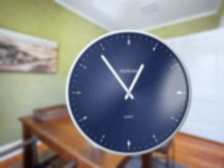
**12:54**
